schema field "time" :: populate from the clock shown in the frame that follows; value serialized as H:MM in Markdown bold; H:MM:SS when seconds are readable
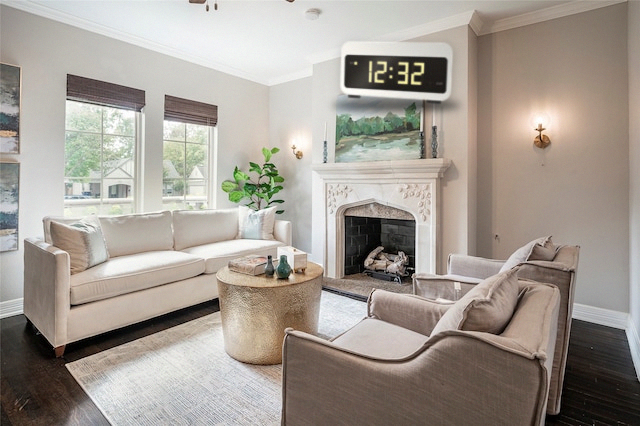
**12:32**
